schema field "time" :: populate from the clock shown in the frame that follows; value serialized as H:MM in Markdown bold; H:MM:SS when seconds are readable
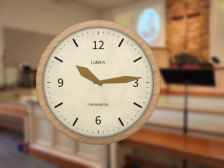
**10:14**
